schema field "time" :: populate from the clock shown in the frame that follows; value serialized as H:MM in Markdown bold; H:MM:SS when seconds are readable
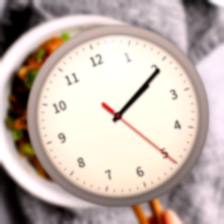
**2:10:25**
